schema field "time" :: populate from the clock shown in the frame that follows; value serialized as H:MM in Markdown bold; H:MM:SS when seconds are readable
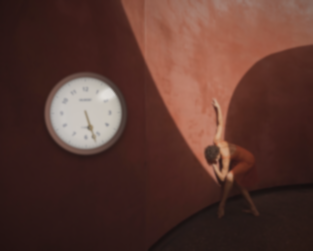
**5:27**
